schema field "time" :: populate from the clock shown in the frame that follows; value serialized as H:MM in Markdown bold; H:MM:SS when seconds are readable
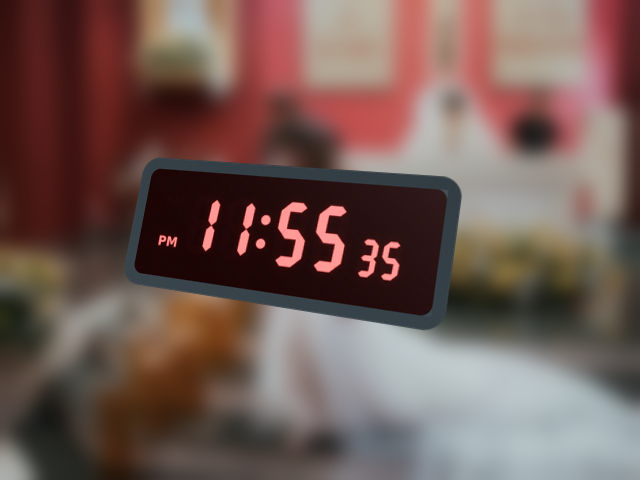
**11:55:35**
